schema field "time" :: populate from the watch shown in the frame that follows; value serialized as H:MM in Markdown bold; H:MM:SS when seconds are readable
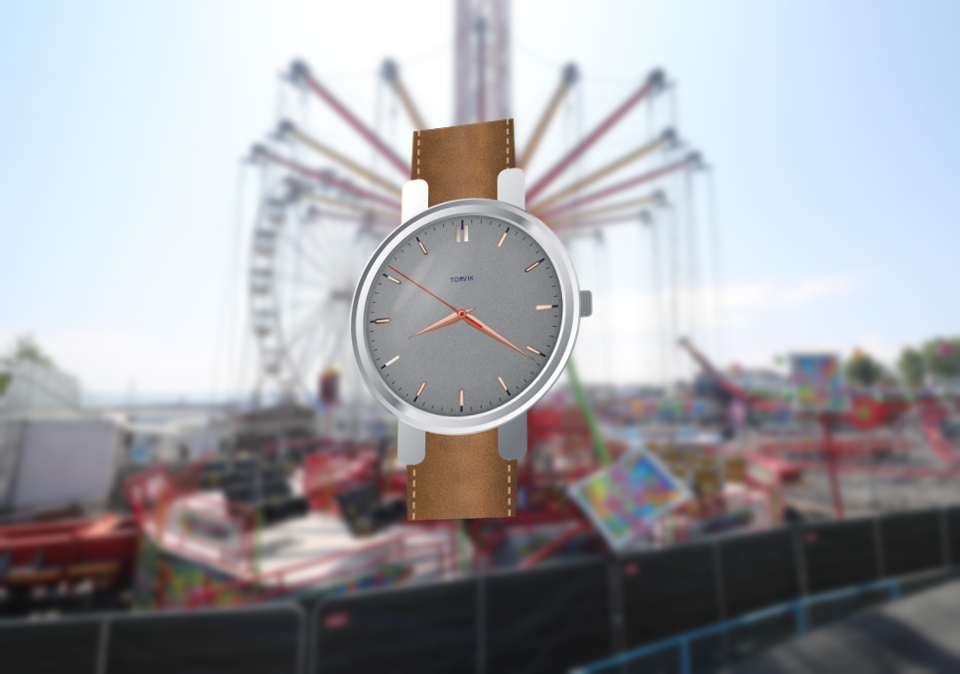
**8:20:51**
